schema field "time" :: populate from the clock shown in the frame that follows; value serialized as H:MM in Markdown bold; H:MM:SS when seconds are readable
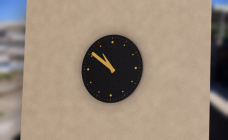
**10:51**
